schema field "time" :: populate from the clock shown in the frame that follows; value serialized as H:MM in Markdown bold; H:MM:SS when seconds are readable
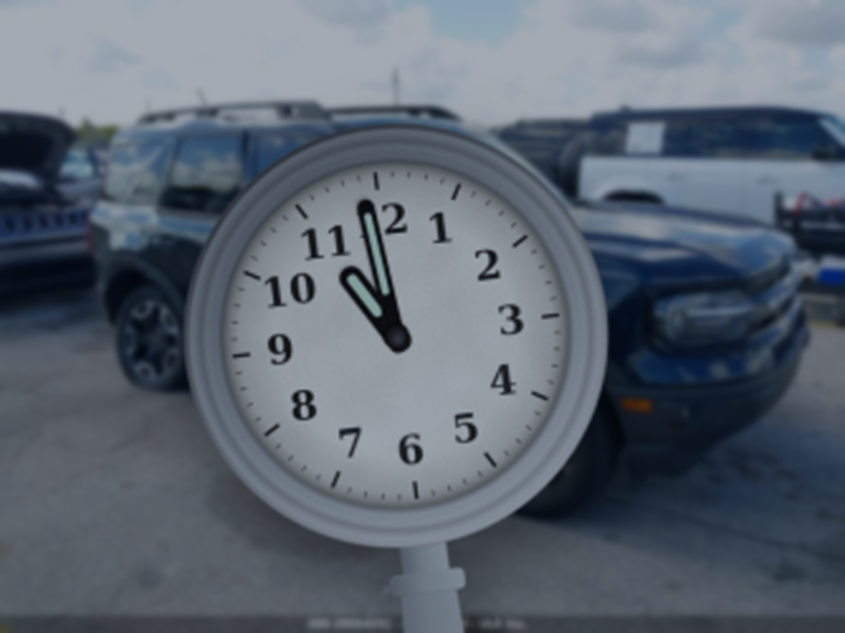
**10:59**
